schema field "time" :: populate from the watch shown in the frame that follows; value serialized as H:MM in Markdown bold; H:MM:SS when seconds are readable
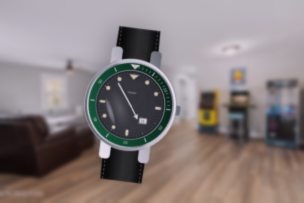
**4:54**
